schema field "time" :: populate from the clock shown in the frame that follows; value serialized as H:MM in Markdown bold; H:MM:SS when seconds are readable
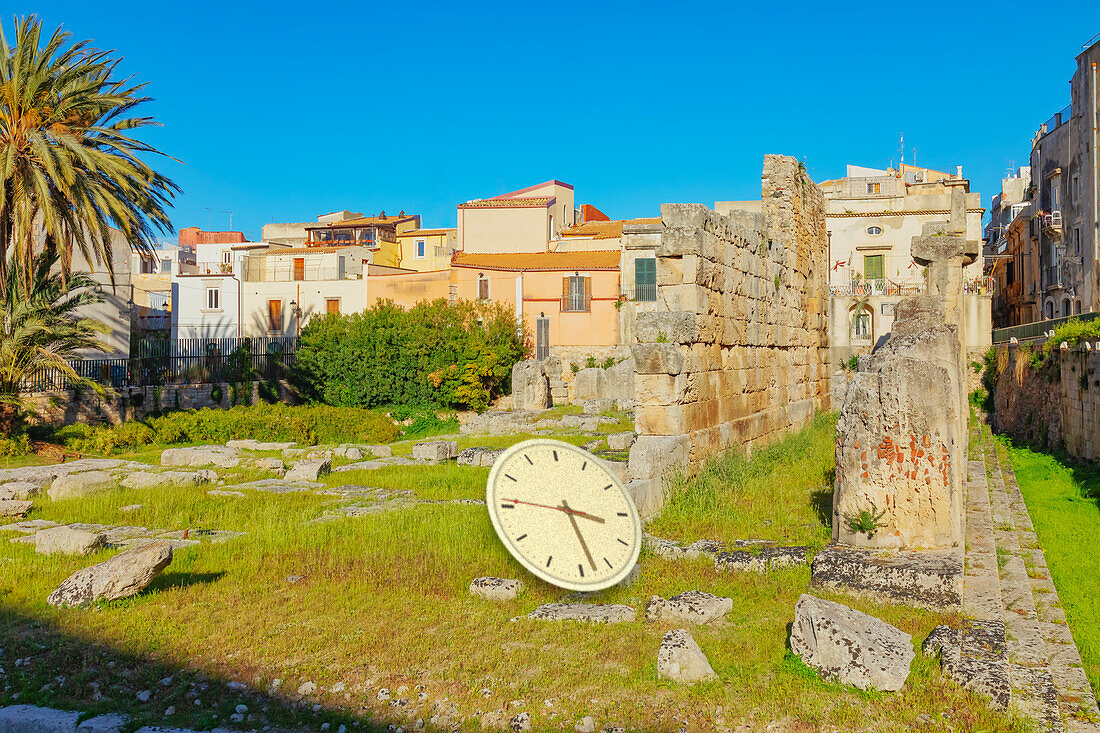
**3:27:46**
